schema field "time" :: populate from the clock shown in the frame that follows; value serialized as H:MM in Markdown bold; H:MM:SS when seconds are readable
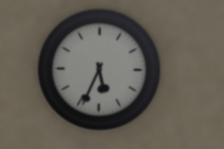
**5:34**
